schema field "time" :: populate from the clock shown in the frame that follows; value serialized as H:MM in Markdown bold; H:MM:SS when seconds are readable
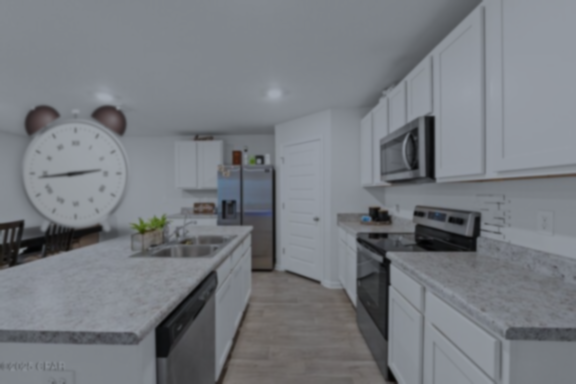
**2:44**
